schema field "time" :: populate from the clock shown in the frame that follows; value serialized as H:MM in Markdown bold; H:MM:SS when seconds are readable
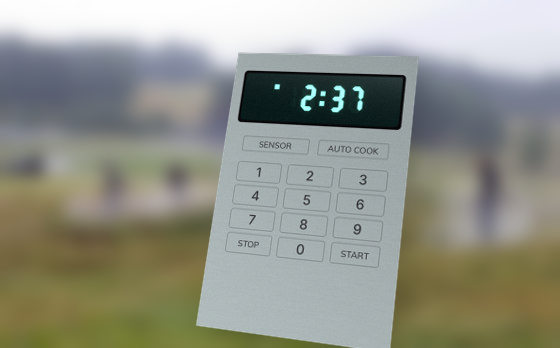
**2:37**
